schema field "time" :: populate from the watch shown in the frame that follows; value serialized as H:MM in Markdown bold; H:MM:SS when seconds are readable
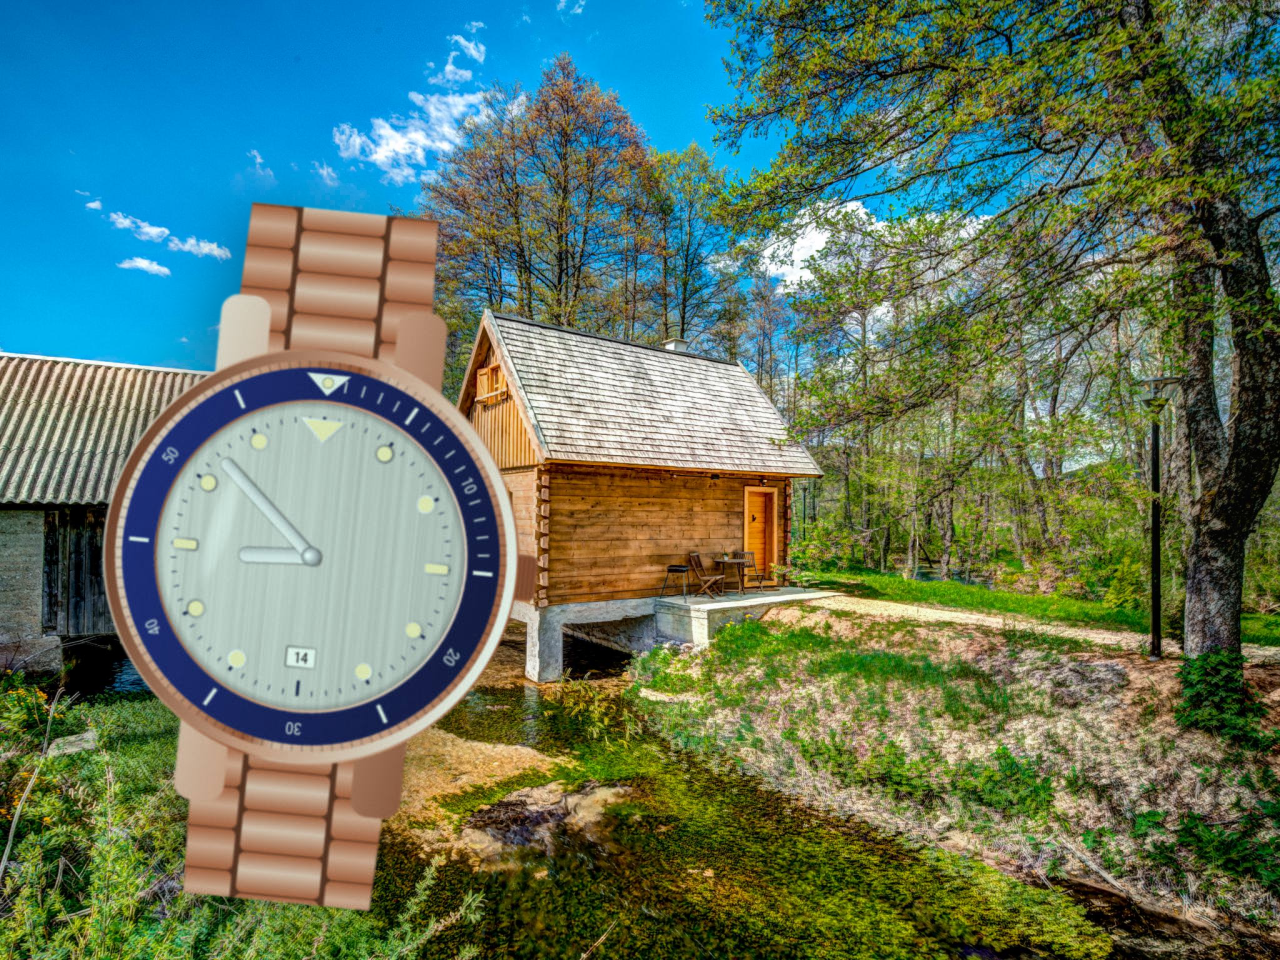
**8:52**
